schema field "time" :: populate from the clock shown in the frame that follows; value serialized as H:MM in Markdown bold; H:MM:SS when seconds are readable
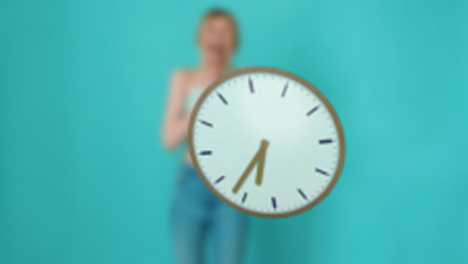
**6:37**
